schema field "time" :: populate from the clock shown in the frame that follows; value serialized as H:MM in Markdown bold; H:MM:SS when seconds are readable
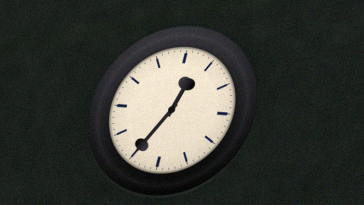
**12:35**
